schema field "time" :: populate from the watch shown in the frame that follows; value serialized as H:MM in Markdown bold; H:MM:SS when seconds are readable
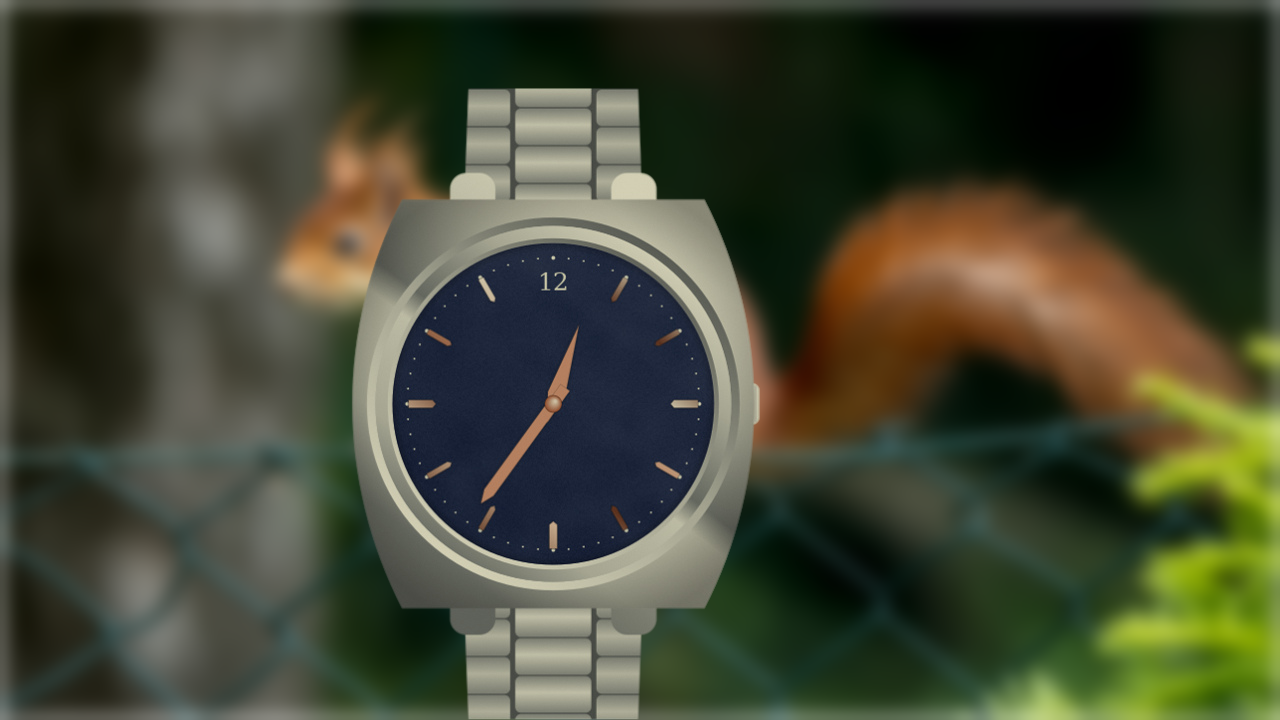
**12:36**
